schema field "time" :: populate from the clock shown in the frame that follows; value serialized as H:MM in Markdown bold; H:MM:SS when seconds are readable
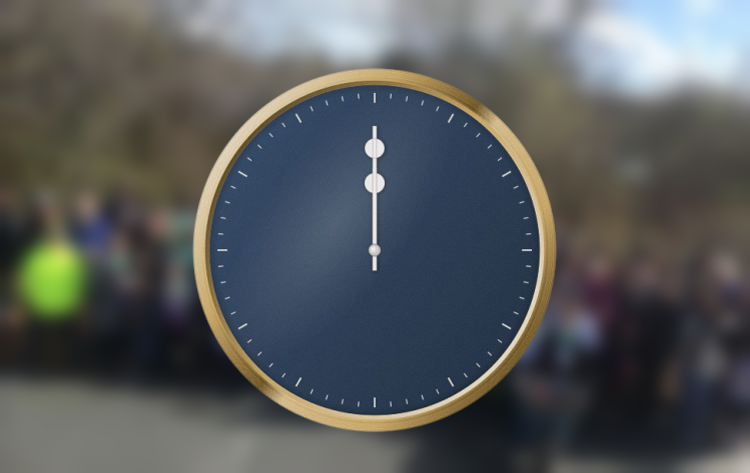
**12:00**
